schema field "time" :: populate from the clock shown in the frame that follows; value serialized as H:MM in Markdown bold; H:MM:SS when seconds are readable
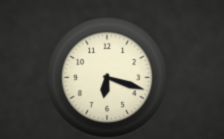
**6:18**
